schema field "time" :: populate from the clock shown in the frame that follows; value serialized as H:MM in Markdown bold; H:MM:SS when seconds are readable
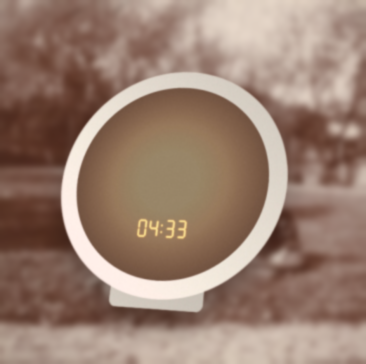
**4:33**
